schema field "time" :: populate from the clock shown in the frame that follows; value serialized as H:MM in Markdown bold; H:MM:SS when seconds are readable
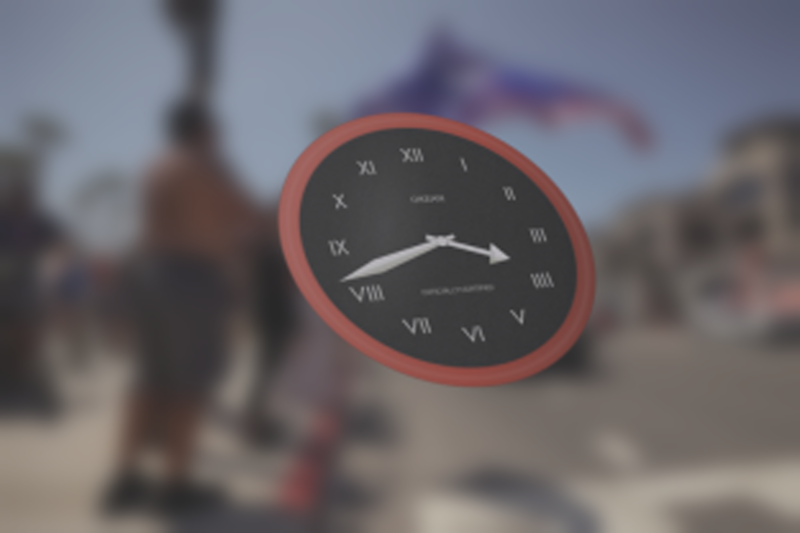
**3:42**
